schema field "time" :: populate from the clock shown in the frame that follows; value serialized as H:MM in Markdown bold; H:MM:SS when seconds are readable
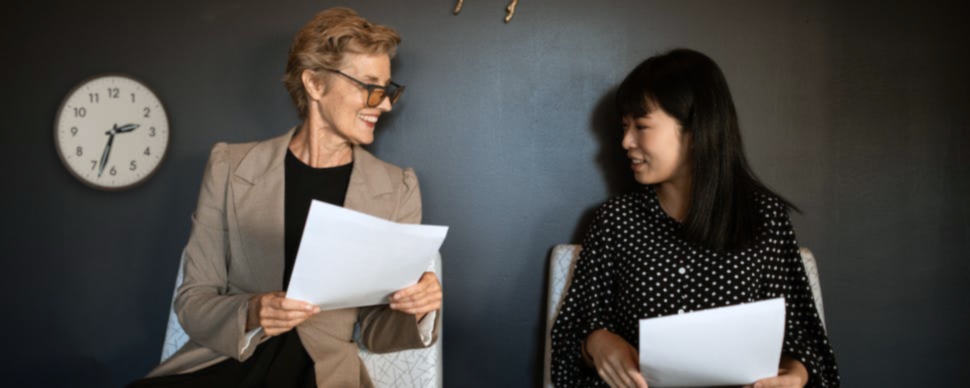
**2:33**
